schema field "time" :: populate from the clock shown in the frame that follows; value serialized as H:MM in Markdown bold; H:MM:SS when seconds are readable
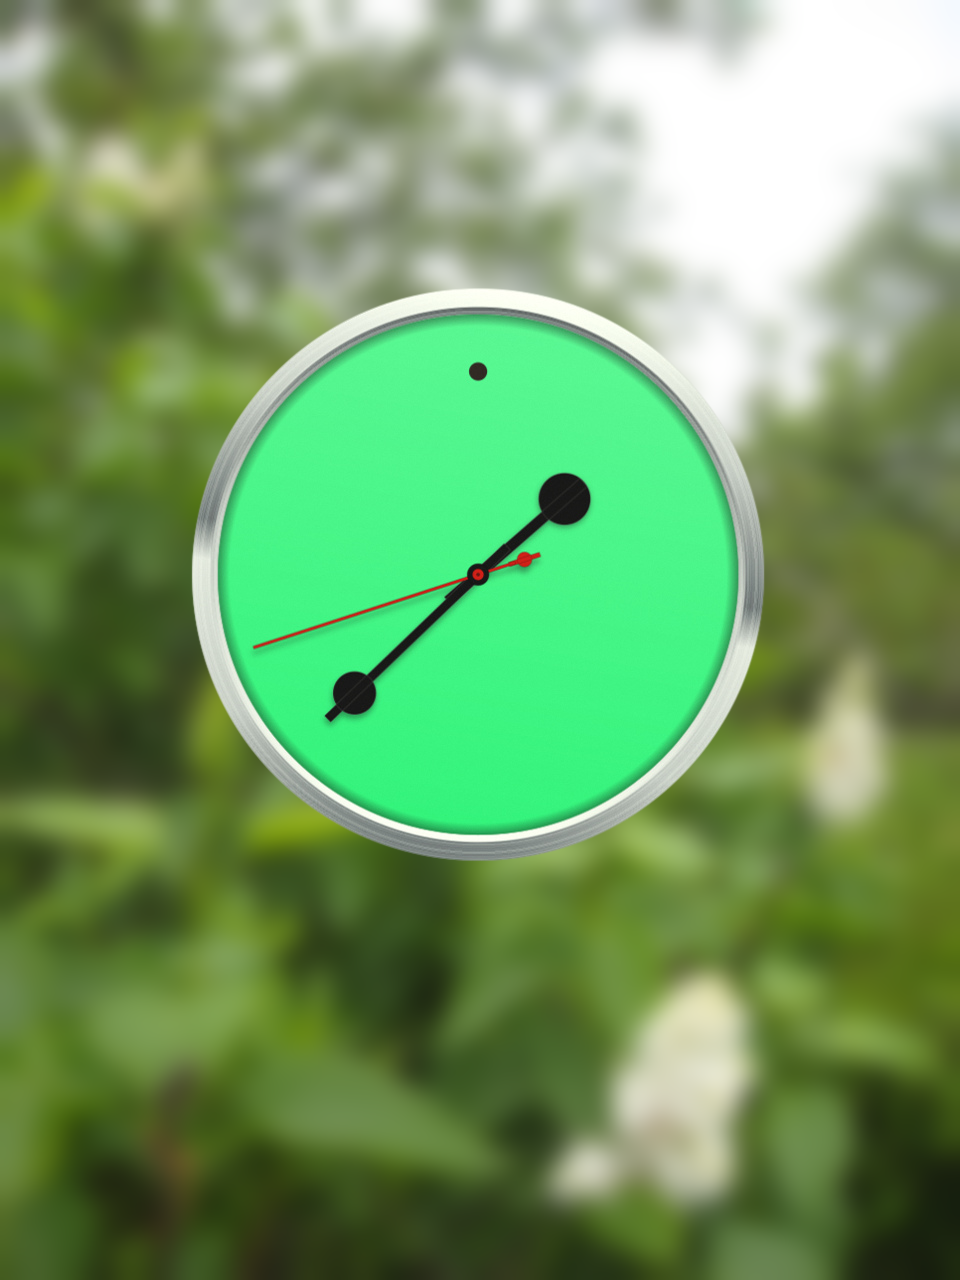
**1:37:42**
